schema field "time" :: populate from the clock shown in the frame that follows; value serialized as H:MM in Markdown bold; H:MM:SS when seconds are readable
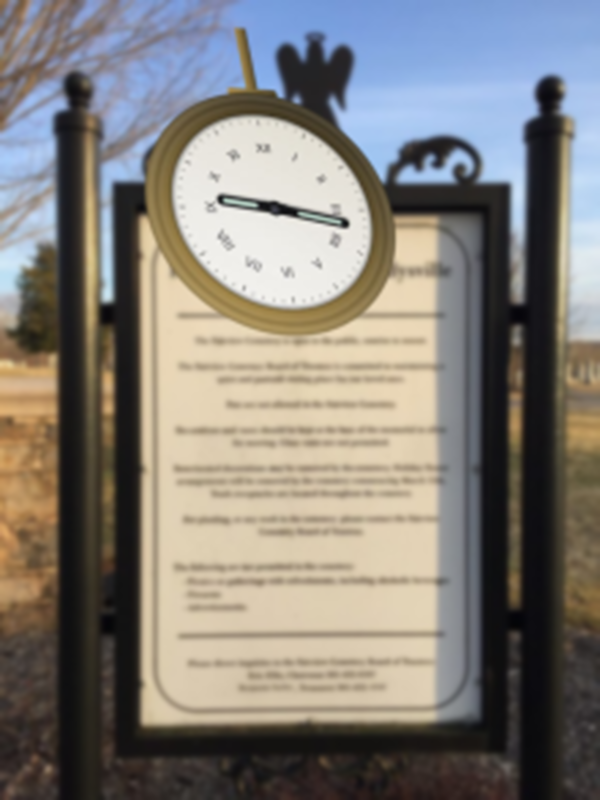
**9:17**
